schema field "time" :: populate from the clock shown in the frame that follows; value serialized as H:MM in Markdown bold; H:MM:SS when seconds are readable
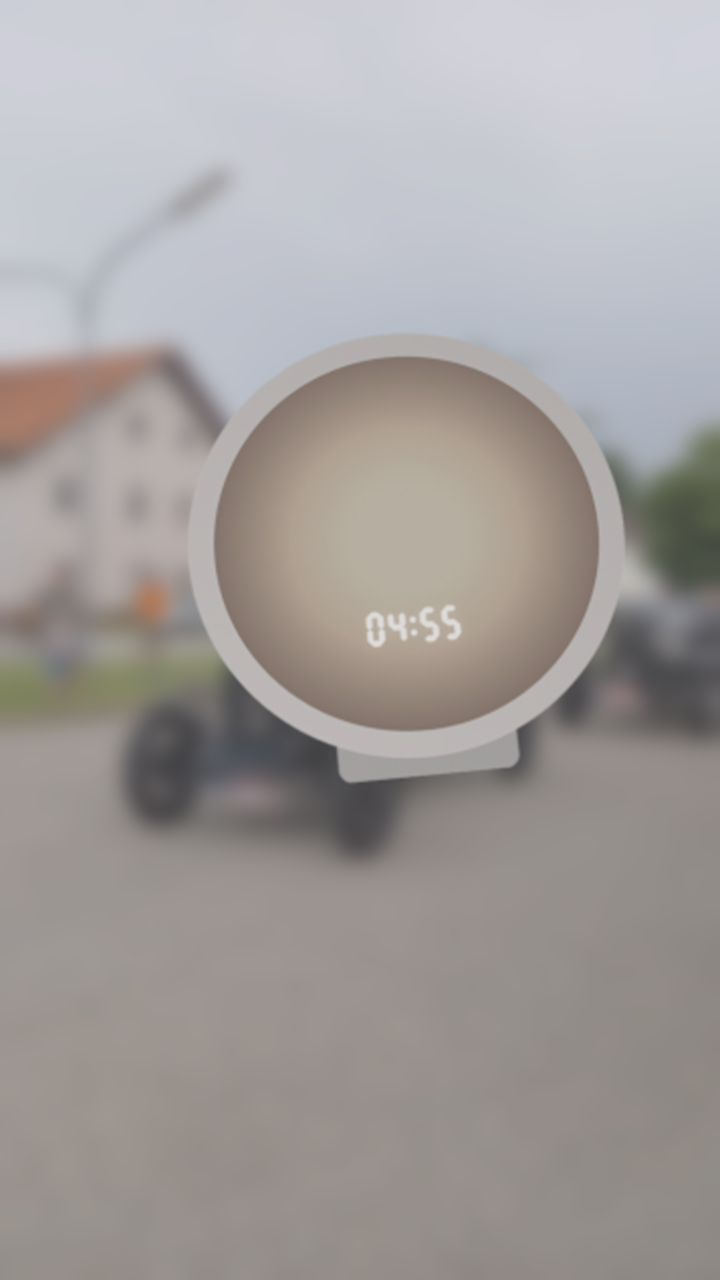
**4:55**
